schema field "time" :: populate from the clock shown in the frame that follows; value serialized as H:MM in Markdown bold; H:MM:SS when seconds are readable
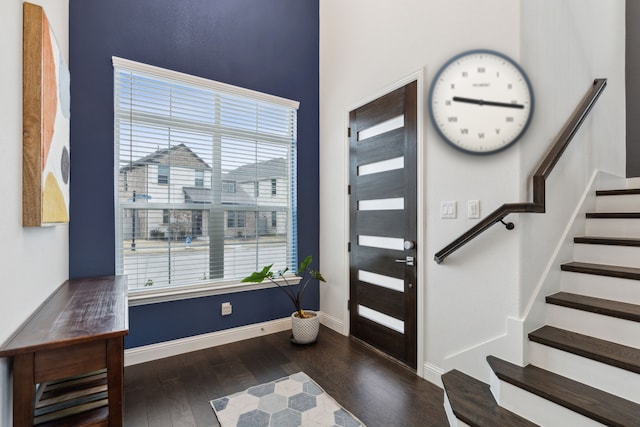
**9:16**
